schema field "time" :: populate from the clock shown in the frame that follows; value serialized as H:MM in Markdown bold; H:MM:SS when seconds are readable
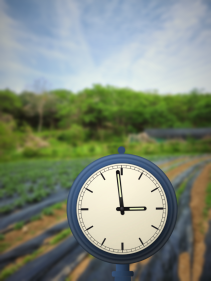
**2:59**
